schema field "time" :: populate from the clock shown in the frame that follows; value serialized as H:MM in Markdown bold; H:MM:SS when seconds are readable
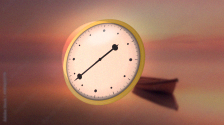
**1:38**
